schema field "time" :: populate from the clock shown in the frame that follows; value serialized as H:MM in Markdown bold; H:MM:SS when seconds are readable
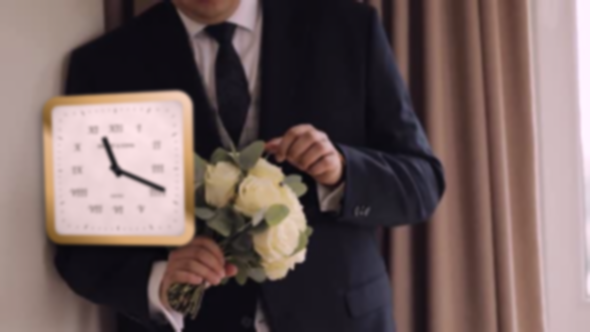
**11:19**
